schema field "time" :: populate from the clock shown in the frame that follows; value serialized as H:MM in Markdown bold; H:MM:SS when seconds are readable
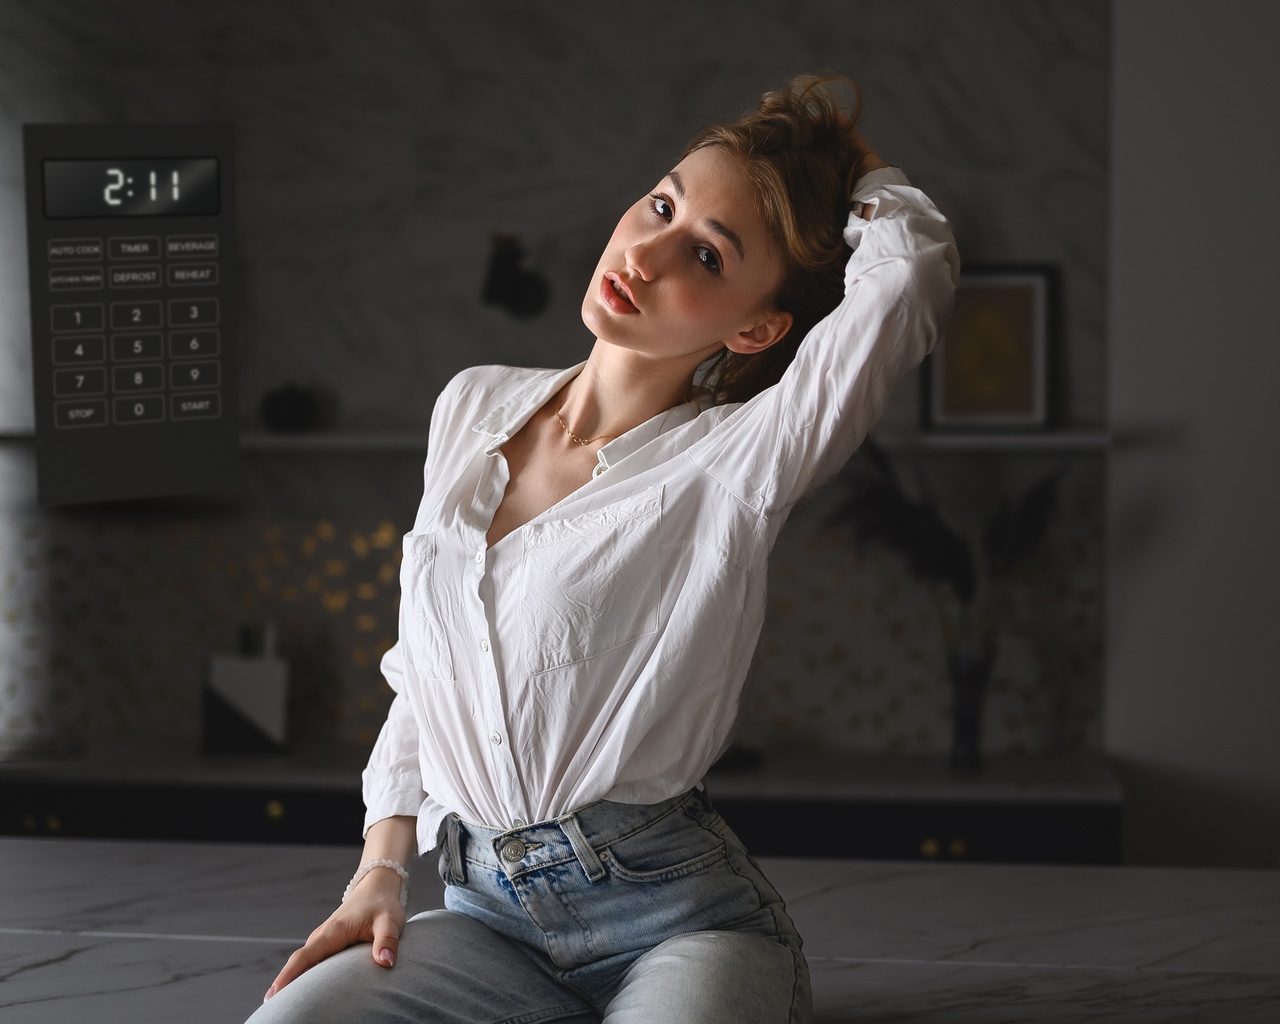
**2:11**
